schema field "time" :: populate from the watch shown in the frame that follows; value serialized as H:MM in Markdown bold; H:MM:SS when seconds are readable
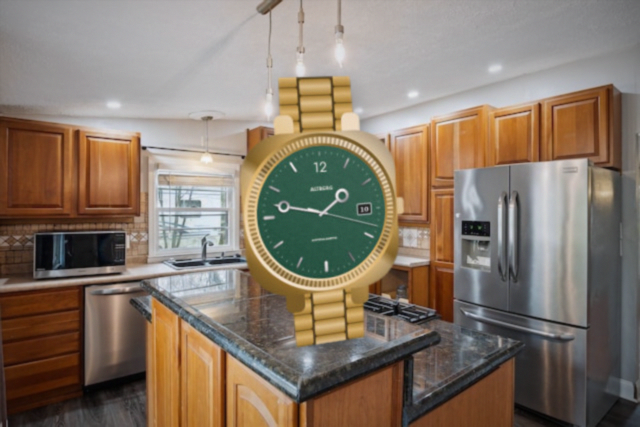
**1:47:18**
